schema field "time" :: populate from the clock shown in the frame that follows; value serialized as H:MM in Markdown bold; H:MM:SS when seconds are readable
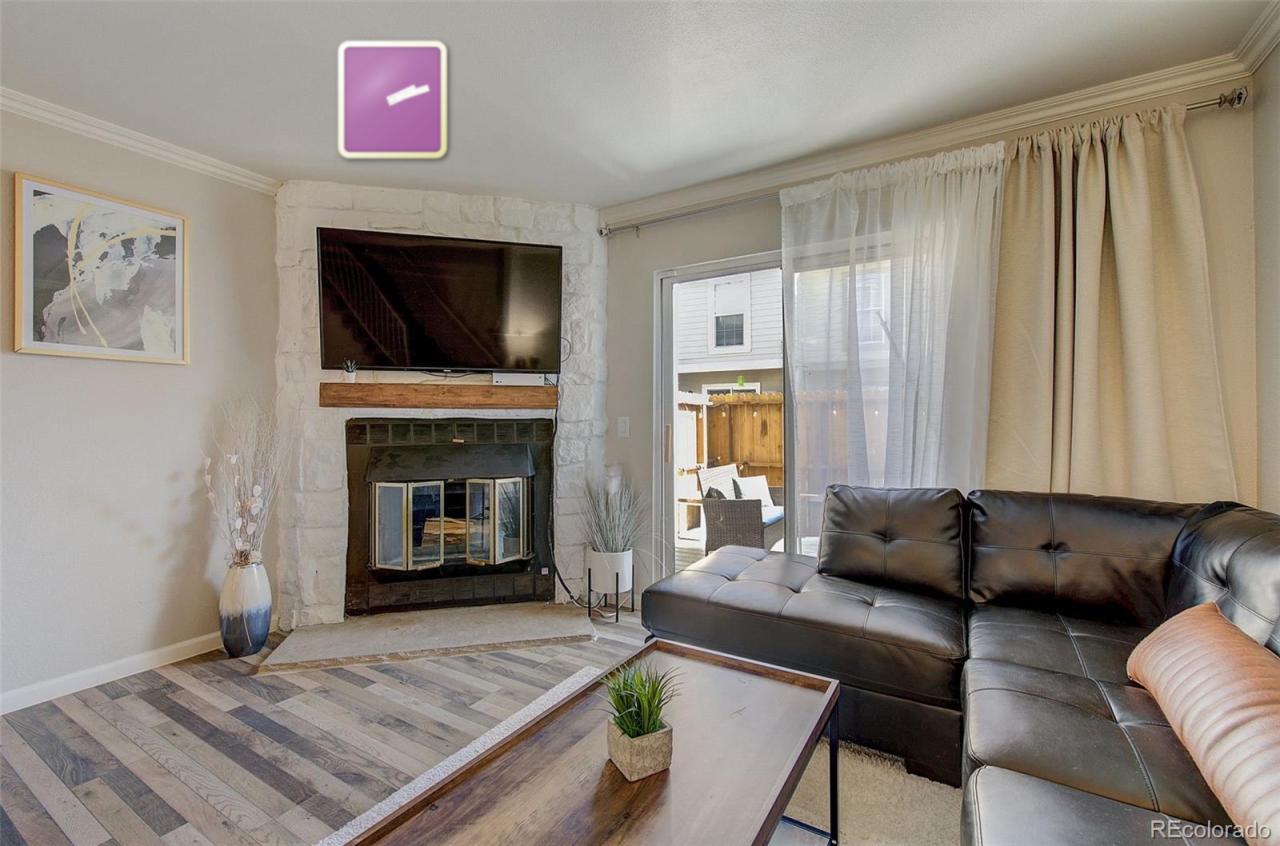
**2:12**
